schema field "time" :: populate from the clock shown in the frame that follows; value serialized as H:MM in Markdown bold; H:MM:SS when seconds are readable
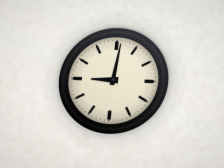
**9:01**
